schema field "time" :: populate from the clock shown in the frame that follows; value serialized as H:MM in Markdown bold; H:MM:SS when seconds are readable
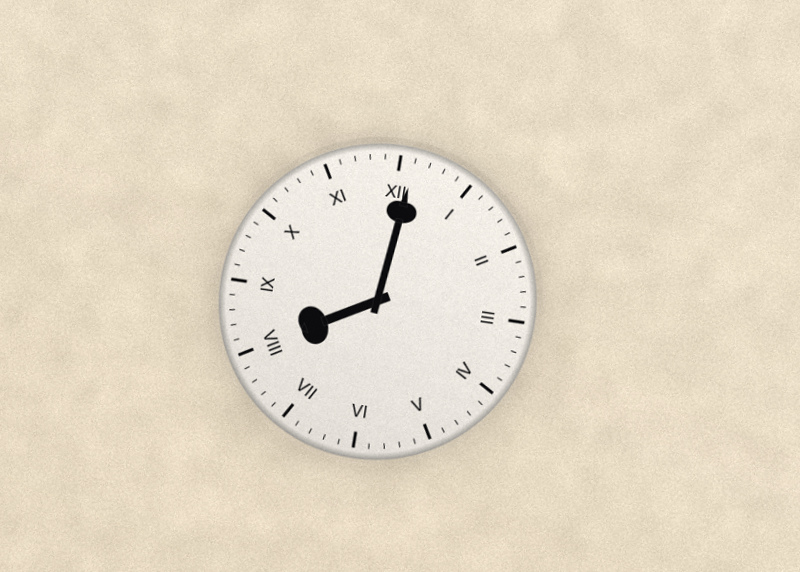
**8:01**
